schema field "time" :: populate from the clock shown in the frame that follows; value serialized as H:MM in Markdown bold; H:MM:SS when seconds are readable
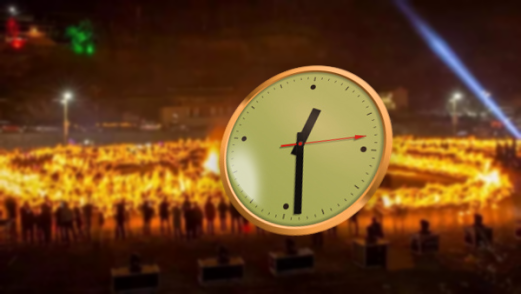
**12:28:13**
